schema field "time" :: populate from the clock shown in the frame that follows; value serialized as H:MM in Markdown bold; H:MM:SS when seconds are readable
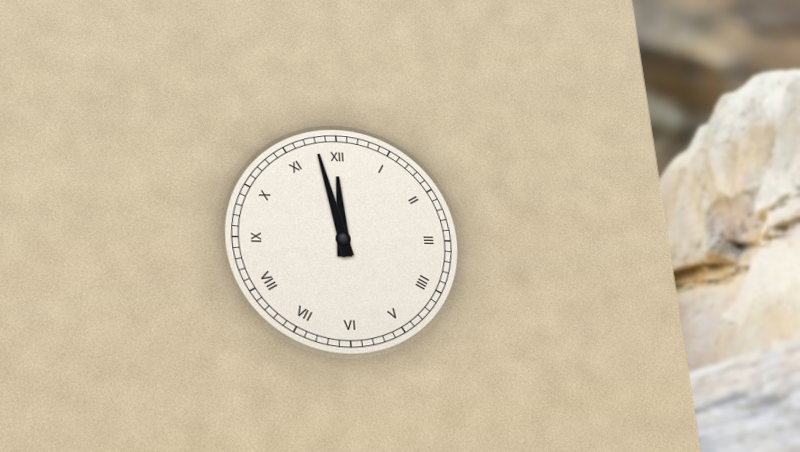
**11:58**
